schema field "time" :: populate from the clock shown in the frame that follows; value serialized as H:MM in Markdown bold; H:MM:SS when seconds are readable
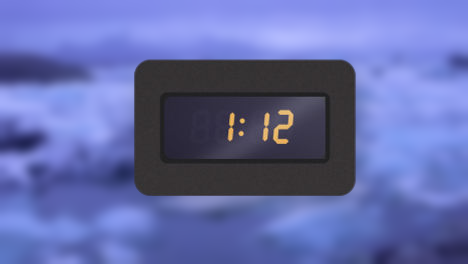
**1:12**
